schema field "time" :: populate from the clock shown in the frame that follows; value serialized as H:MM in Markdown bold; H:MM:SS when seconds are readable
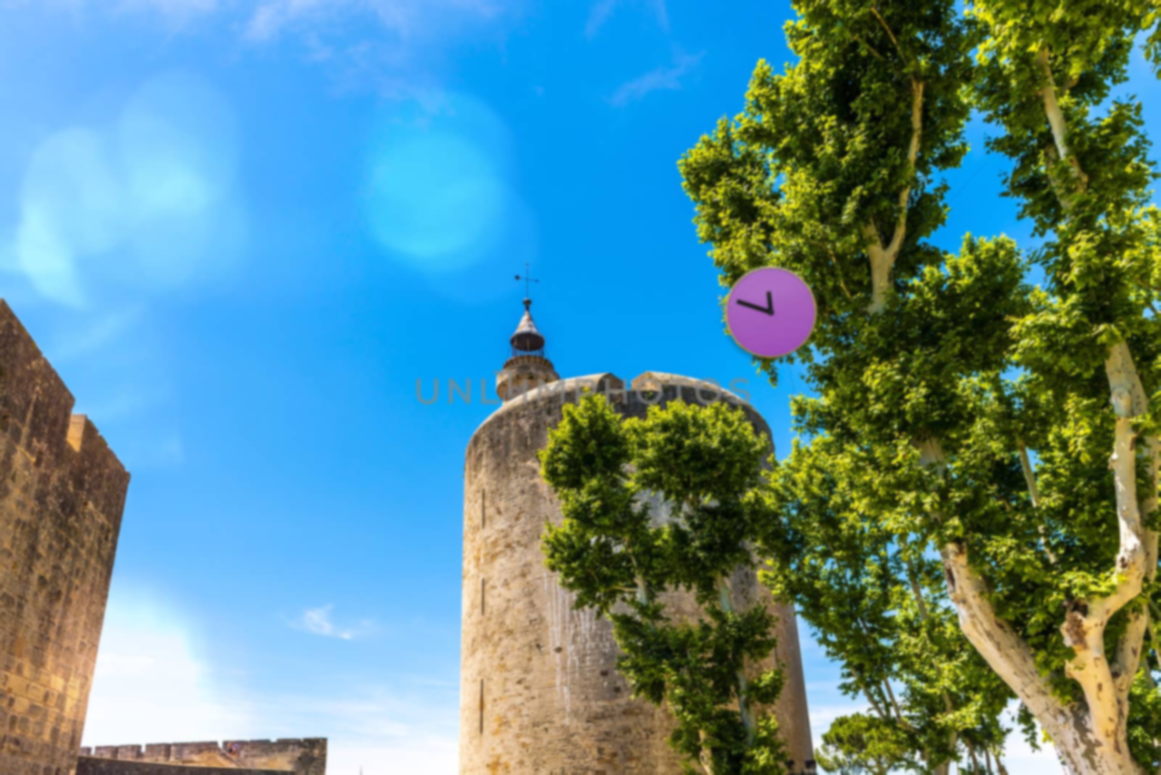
**11:48**
